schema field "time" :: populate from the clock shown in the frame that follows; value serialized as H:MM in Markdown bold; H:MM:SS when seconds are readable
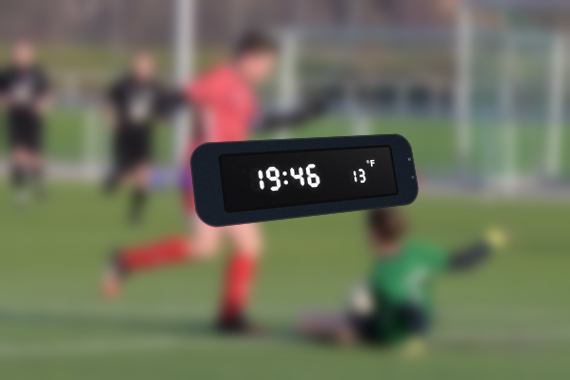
**19:46**
